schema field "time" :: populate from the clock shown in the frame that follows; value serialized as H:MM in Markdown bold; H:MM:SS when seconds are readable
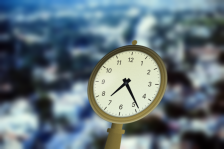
**7:24**
